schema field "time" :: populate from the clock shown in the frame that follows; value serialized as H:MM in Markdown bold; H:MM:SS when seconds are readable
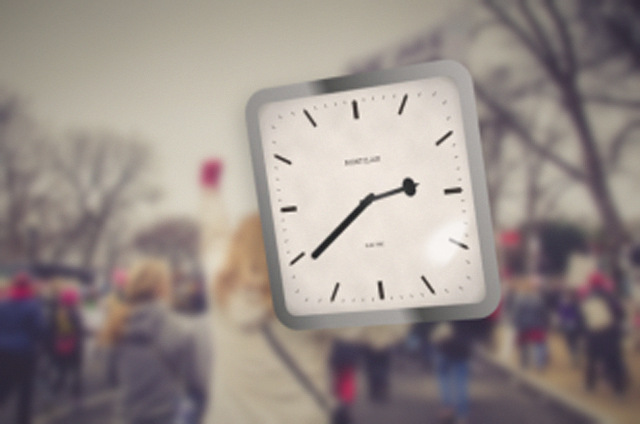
**2:39**
